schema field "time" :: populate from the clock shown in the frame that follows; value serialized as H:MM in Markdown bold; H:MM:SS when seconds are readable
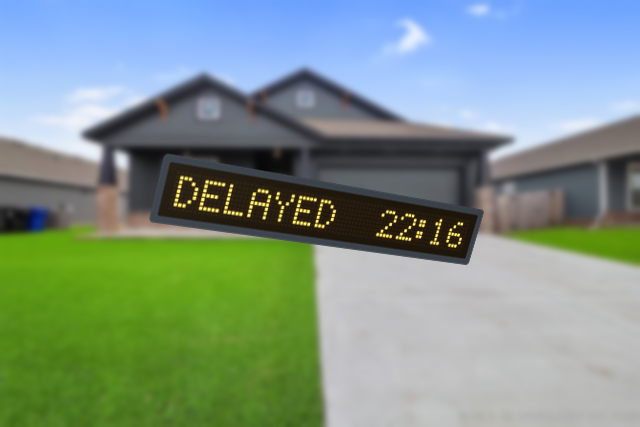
**22:16**
